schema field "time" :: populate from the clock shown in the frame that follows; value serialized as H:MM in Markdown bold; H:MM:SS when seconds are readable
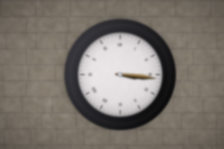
**3:16**
